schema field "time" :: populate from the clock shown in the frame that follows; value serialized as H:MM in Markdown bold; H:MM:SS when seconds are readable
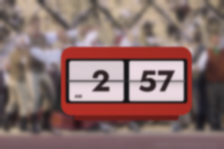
**2:57**
